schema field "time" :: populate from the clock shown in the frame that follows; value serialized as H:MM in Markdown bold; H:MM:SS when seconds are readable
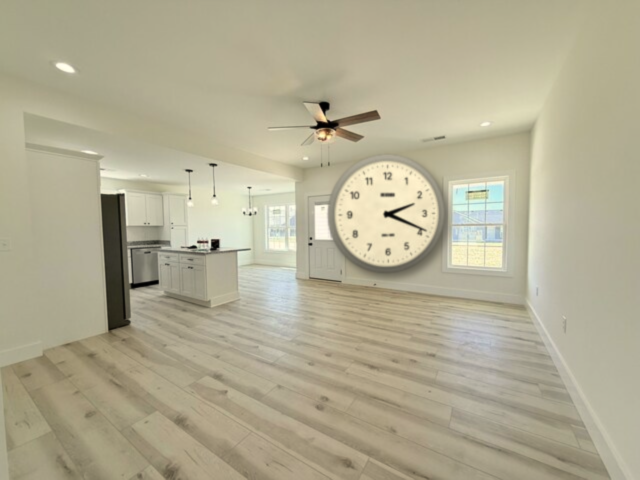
**2:19**
